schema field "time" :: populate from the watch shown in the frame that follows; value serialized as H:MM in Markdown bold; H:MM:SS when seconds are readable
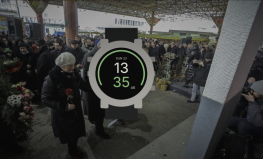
**13:35**
